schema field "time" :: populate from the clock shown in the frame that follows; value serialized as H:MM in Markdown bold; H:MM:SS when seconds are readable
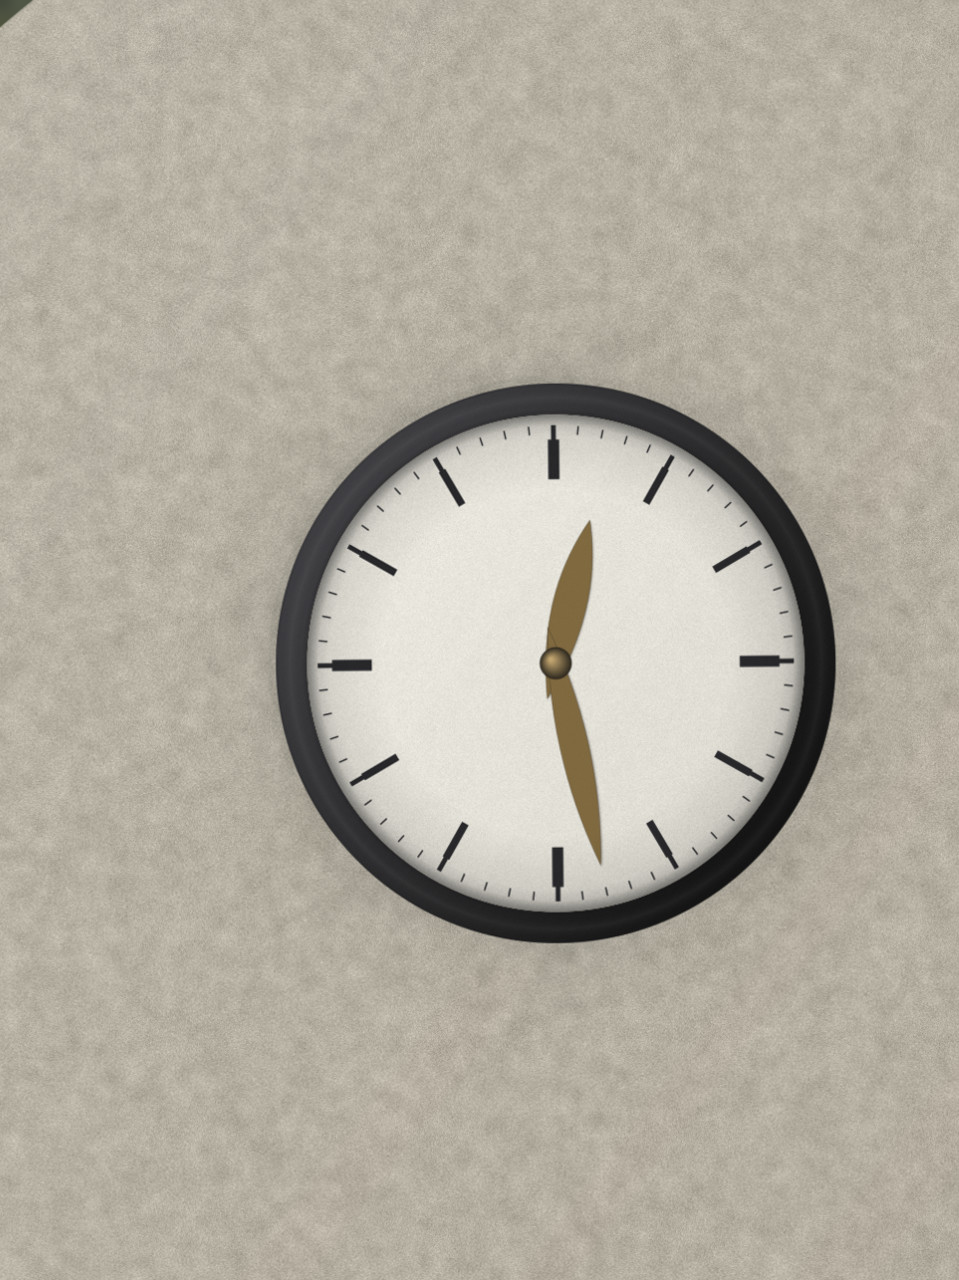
**12:28**
